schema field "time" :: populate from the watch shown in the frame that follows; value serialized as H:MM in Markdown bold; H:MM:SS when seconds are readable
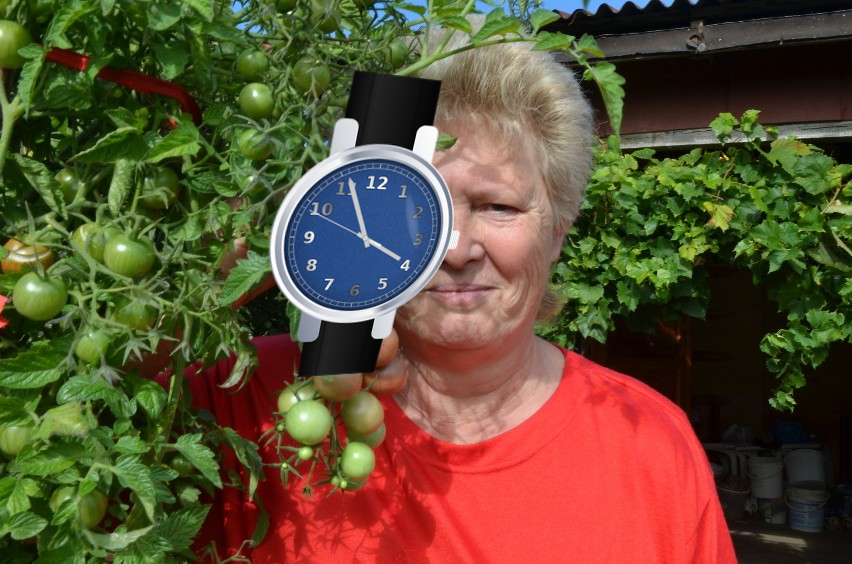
**3:55:49**
